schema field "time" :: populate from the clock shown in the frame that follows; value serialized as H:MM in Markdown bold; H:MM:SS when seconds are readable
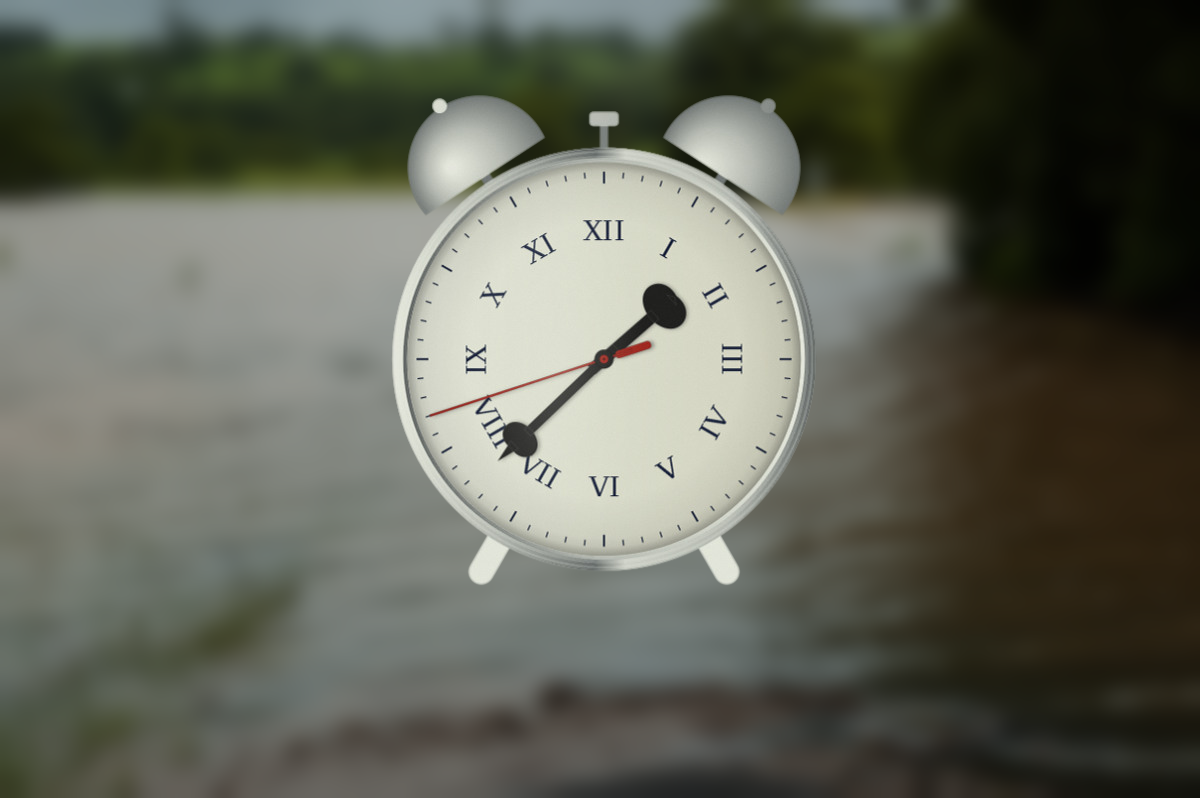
**1:37:42**
